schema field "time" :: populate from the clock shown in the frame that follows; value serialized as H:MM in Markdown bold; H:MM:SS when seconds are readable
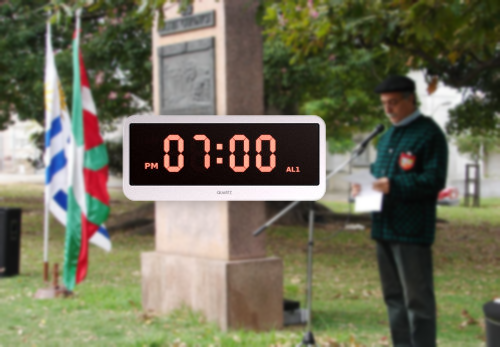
**7:00**
